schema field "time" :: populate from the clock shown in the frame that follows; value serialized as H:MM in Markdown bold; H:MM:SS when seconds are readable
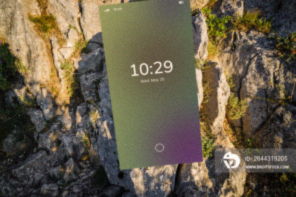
**10:29**
